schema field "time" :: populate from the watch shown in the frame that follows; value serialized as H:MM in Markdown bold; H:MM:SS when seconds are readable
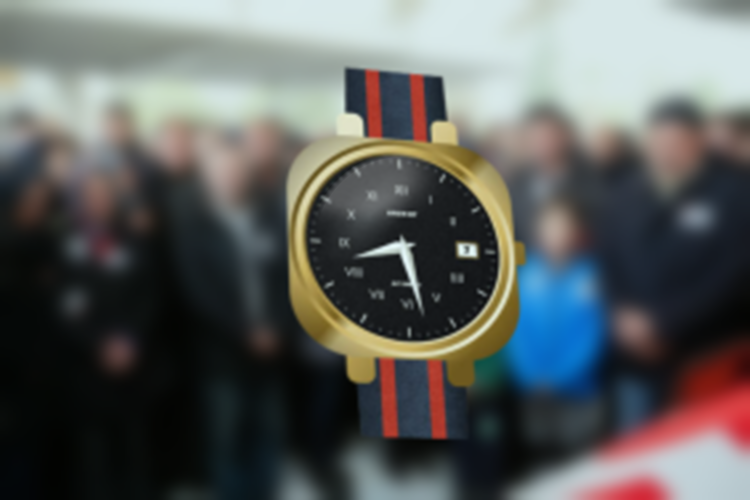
**8:28**
